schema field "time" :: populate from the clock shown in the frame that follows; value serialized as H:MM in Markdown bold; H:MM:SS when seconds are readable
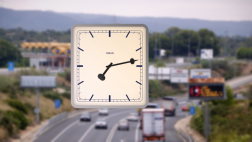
**7:13**
